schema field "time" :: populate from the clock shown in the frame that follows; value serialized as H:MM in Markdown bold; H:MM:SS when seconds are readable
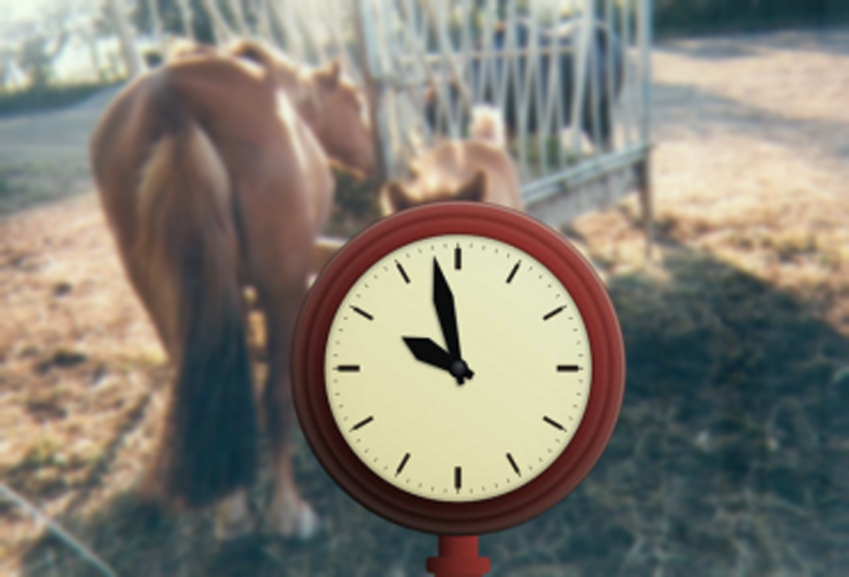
**9:58**
